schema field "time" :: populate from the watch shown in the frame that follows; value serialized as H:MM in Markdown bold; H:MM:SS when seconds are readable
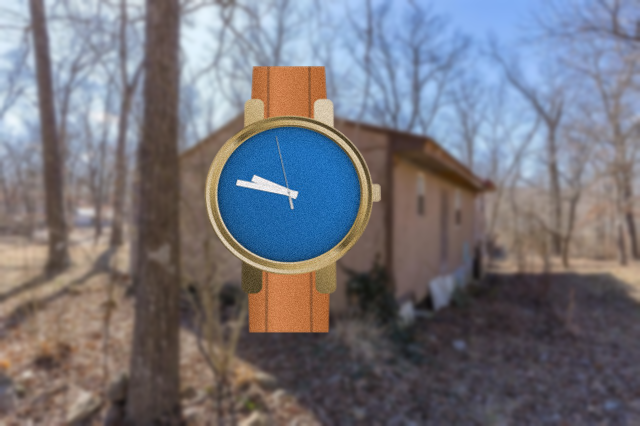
**9:46:58**
